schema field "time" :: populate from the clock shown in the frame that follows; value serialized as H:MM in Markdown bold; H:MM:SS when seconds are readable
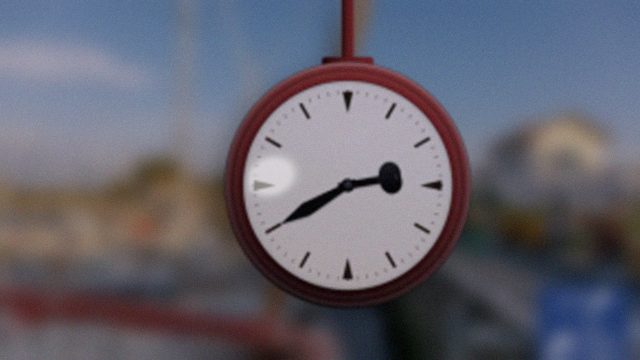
**2:40**
